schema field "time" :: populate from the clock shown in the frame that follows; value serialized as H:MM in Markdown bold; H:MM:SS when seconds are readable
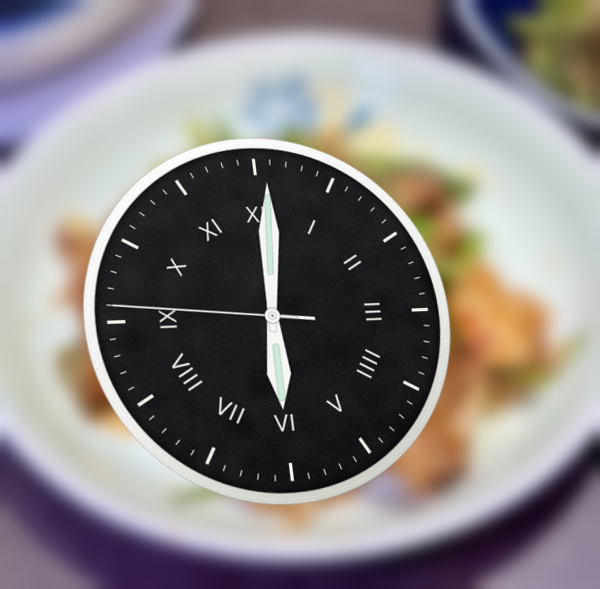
**6:00:46**
